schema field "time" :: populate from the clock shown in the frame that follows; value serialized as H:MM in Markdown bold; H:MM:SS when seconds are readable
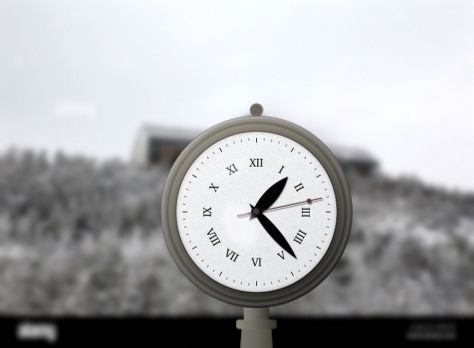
**1:23:13**
